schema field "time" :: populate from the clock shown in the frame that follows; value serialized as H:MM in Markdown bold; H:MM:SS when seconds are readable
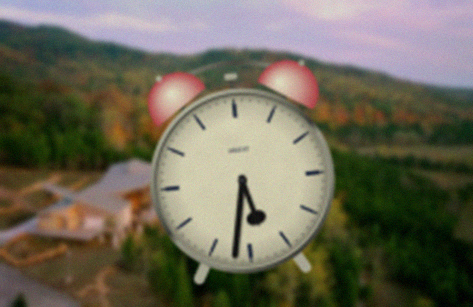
**5:32**
